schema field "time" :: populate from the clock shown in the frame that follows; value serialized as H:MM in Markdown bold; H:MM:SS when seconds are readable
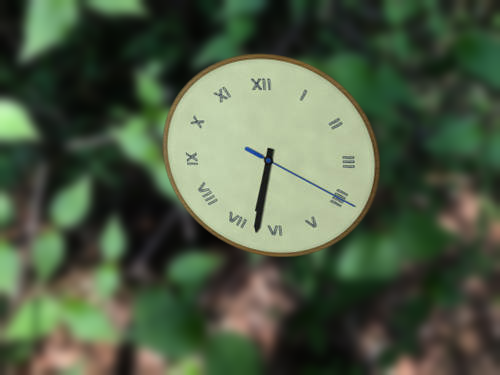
**6:32:20**
